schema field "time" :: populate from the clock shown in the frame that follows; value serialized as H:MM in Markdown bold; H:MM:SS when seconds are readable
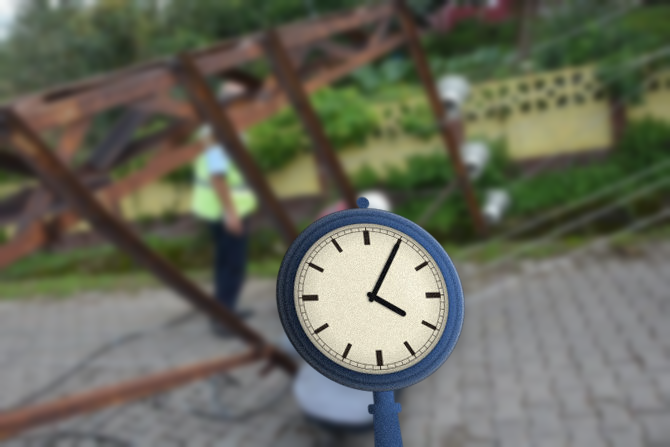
**4:05**
